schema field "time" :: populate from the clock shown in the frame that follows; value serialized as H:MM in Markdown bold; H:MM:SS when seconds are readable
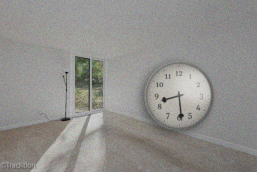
**8:29**
